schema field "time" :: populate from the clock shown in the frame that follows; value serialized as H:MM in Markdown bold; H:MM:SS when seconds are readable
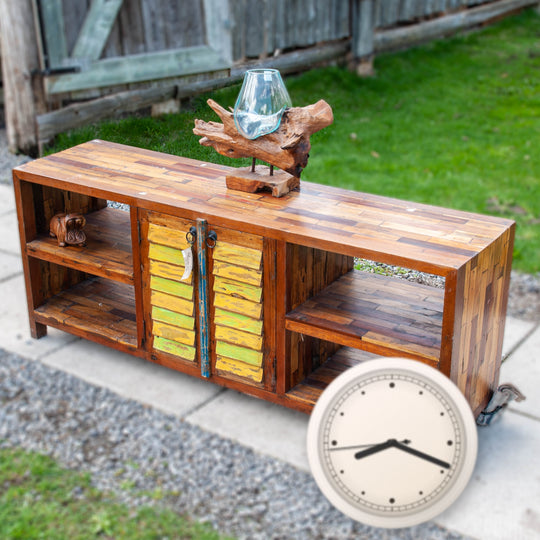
**8:18:44**
